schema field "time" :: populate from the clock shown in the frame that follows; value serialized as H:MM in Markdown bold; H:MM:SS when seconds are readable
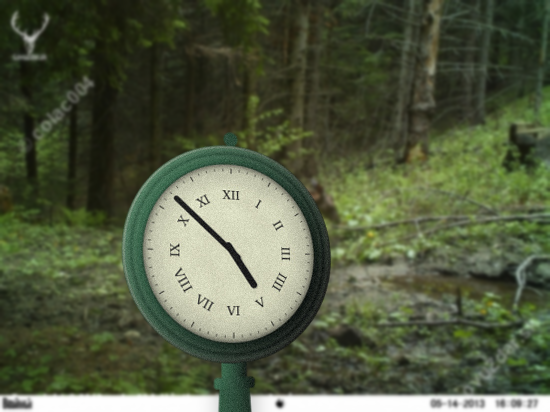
**4:52**
